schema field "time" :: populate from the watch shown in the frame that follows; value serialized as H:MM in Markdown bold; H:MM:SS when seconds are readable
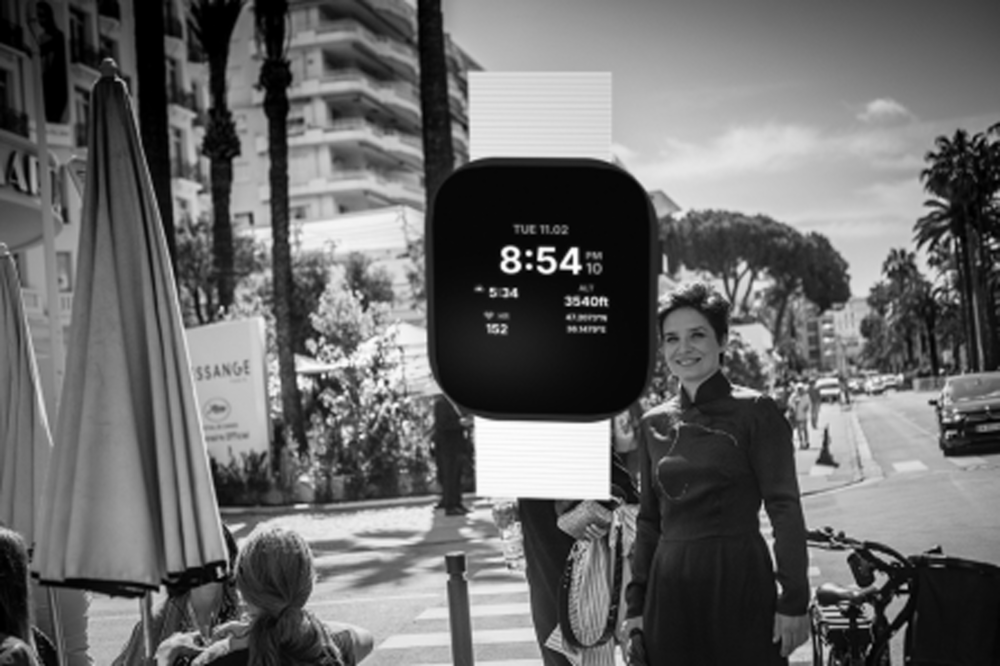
**8:54**
